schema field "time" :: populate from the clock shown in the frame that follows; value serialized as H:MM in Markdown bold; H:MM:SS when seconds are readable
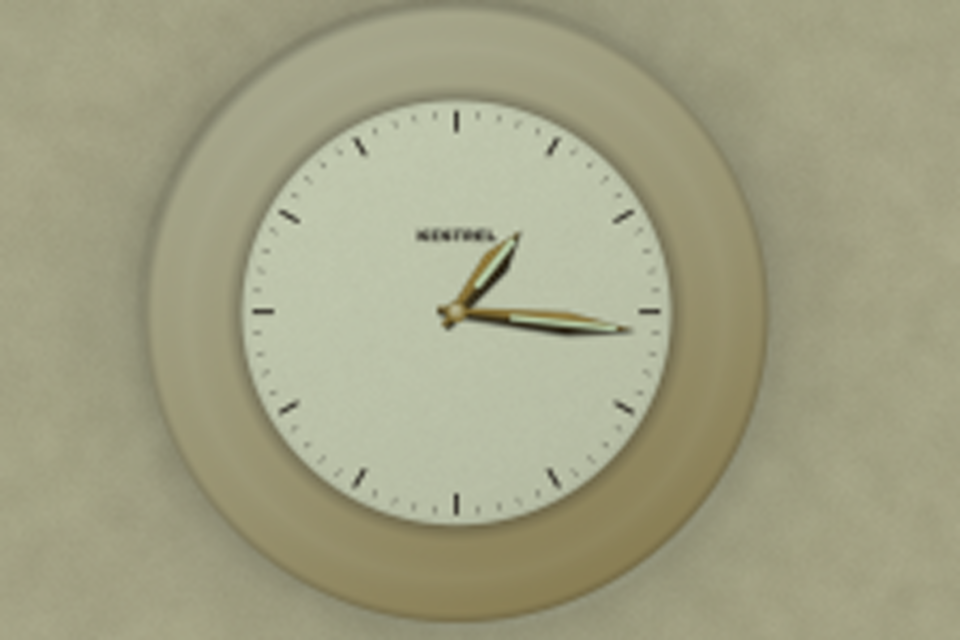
**1:16**
